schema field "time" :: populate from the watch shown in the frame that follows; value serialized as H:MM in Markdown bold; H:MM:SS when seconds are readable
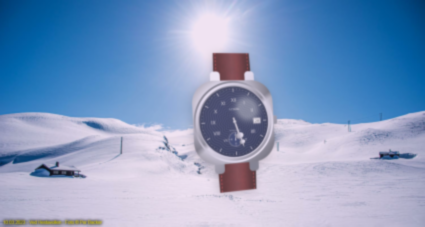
**5:27**
